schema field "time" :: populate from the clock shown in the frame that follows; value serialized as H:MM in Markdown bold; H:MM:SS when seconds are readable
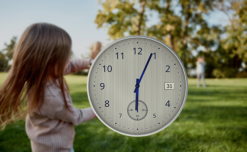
**6:04**
